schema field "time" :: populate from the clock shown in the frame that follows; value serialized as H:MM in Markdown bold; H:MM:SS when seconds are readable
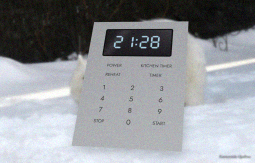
**21:28**
